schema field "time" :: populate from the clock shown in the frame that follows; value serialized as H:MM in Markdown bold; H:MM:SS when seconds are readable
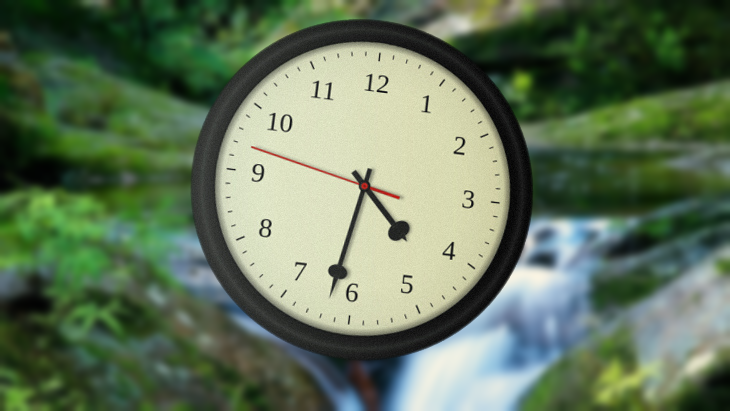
**4:31:47**
